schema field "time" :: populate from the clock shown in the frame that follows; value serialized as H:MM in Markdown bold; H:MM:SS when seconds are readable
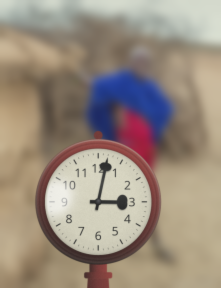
**3:02**
